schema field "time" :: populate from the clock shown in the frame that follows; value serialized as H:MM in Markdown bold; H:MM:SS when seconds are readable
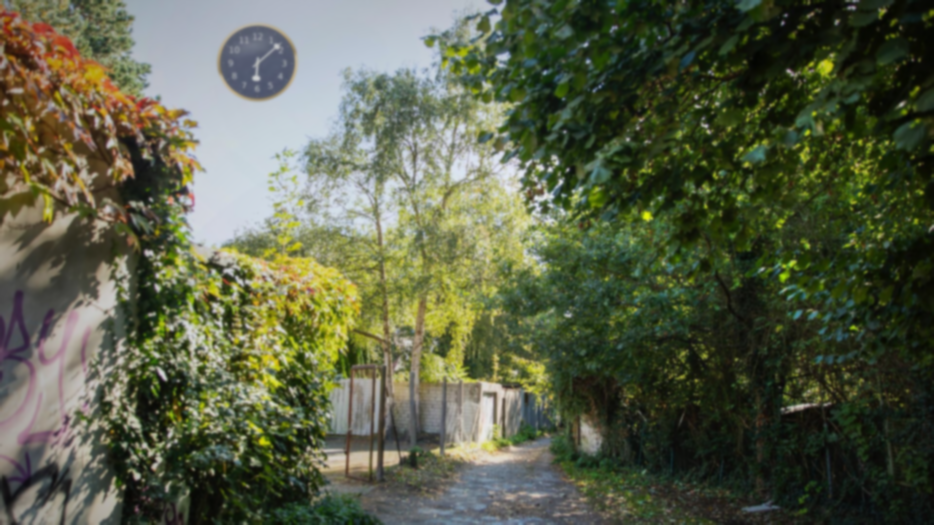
**6:08**
